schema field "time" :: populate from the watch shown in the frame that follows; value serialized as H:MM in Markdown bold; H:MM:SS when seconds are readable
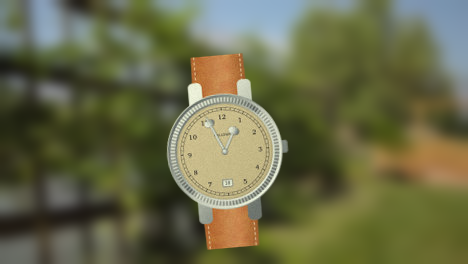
**12:56**
